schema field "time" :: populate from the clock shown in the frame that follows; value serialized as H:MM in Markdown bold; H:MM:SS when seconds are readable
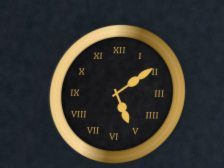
**5:09**
